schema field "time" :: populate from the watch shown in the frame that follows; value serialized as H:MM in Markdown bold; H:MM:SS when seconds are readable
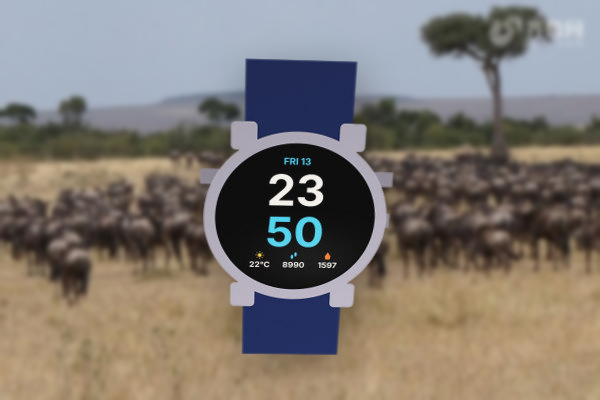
**23:50**
